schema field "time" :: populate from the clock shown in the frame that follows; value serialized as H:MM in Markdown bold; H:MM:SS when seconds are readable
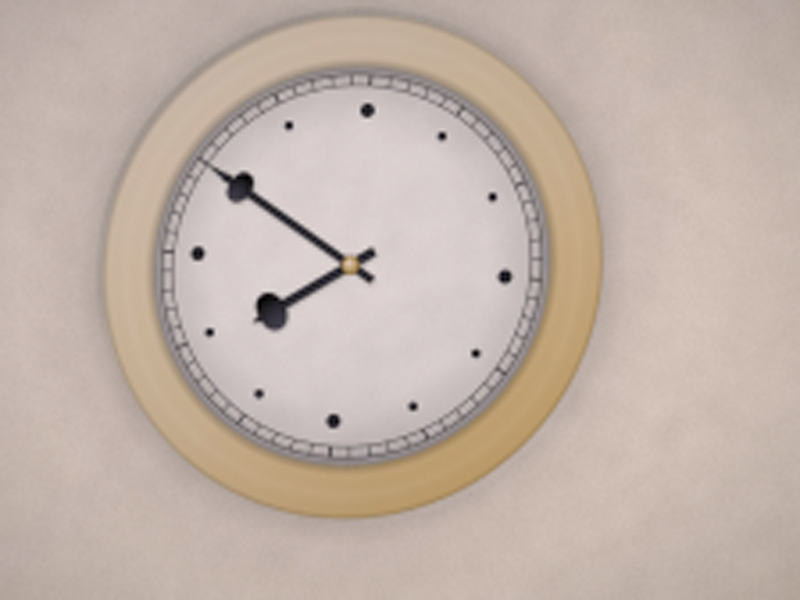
**7:50**
